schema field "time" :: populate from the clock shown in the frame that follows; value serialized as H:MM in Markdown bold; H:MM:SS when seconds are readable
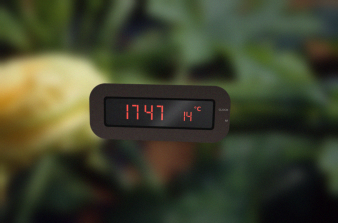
**17:47**
